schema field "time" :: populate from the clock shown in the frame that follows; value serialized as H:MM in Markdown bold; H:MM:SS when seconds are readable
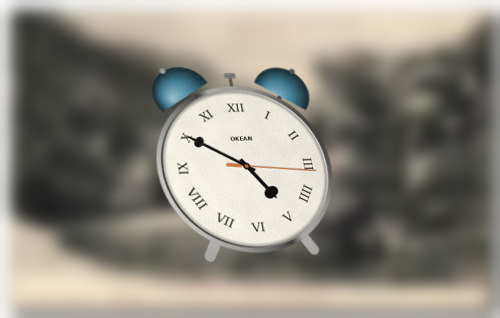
**4:50:16**
